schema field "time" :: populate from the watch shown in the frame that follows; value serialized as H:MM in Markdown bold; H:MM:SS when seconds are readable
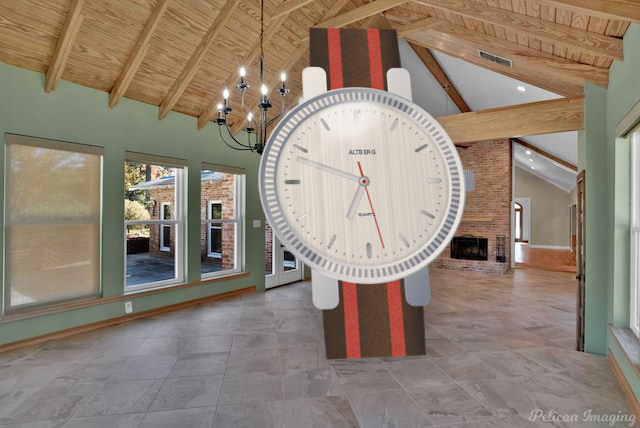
**6:48:28**
